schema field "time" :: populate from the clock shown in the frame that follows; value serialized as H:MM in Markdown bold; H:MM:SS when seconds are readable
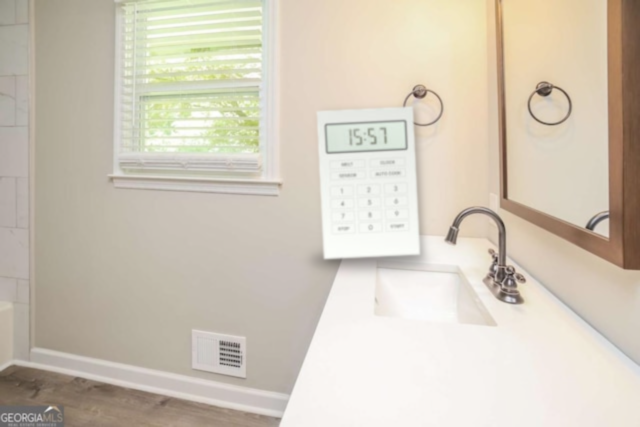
**15:57**
